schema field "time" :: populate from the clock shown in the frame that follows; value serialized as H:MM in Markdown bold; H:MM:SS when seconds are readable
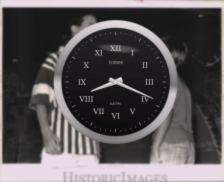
**8:19**
